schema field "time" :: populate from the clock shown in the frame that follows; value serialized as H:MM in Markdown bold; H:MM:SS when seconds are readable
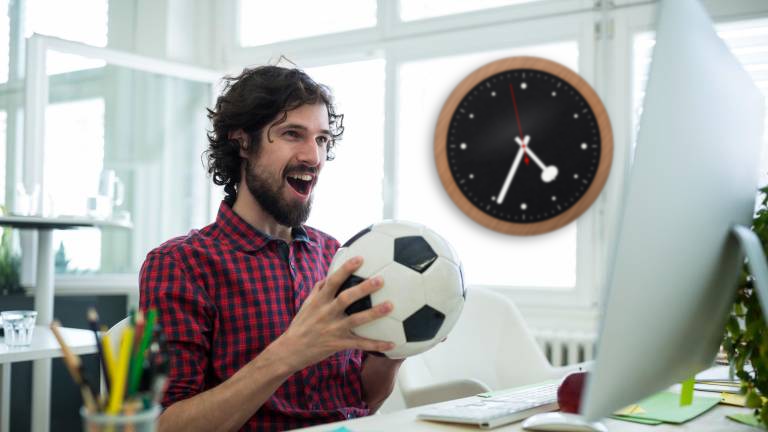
**4:33:58**
